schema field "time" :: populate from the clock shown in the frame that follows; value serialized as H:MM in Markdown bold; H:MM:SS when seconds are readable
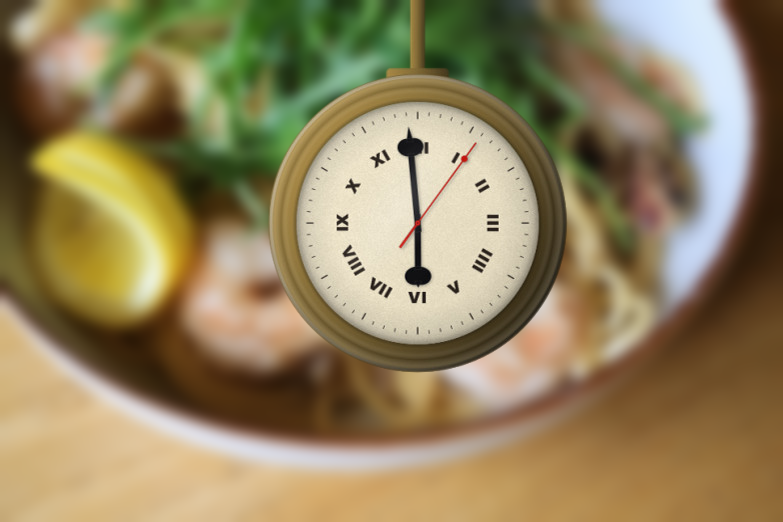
**5:59:06**
